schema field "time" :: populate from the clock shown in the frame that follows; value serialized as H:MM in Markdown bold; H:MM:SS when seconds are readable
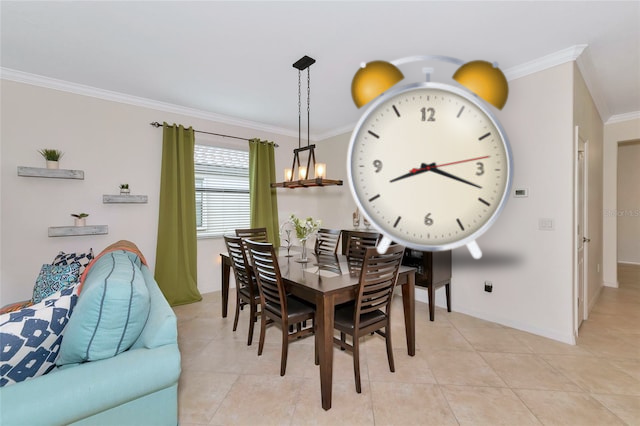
**8:18:13**
